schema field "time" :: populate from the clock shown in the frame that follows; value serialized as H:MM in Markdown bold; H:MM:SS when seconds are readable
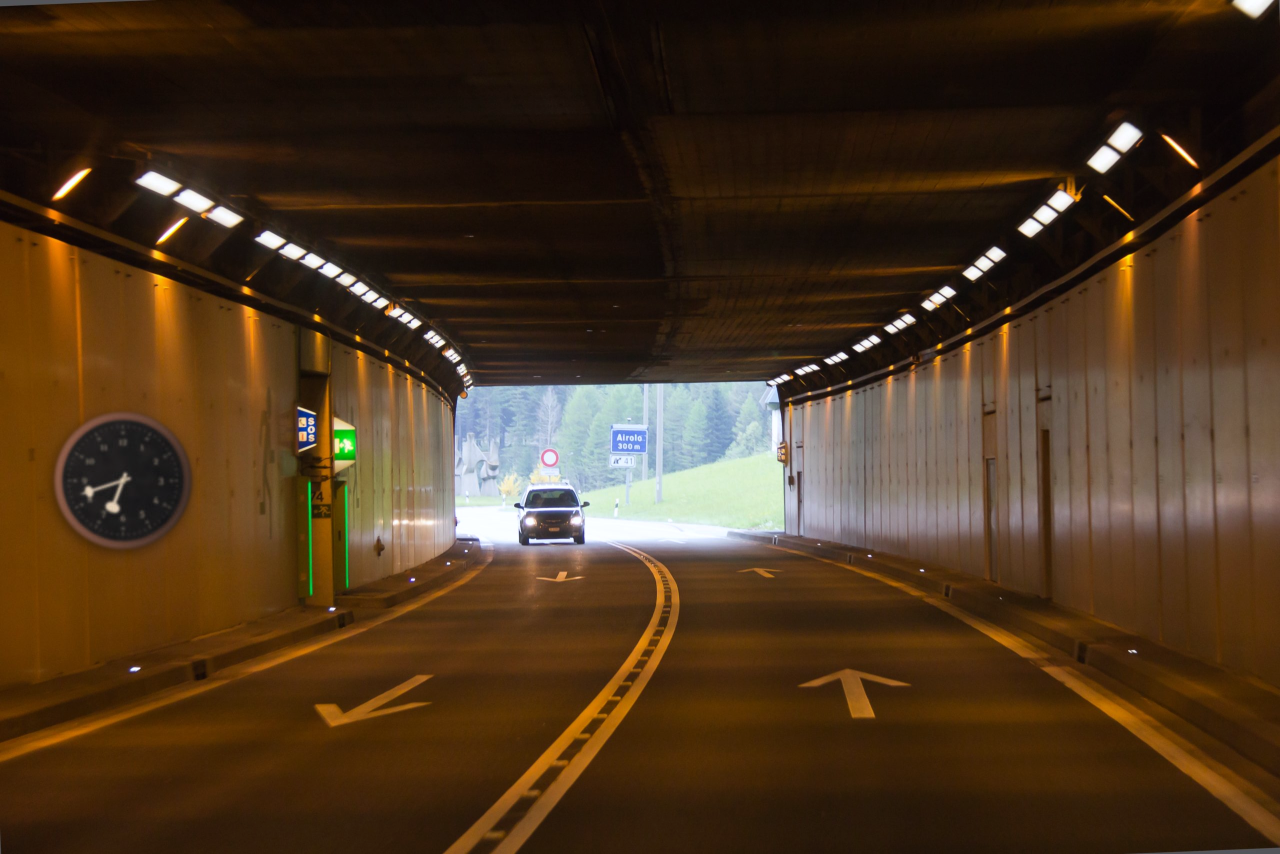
**6:42**
